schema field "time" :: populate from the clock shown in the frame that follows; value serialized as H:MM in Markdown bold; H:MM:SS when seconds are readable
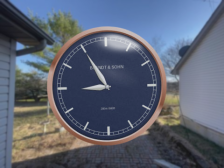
**8:55**
